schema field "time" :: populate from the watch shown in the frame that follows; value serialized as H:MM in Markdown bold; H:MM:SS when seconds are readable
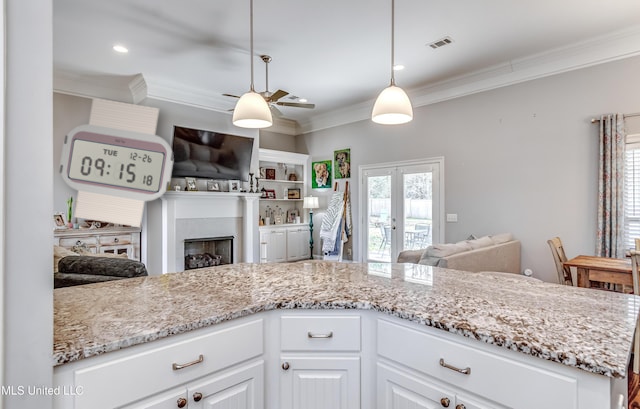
**9:15:18**
